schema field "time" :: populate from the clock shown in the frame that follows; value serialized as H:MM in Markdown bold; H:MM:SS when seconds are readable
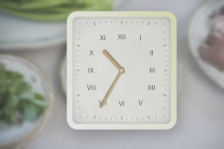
**10:35**
